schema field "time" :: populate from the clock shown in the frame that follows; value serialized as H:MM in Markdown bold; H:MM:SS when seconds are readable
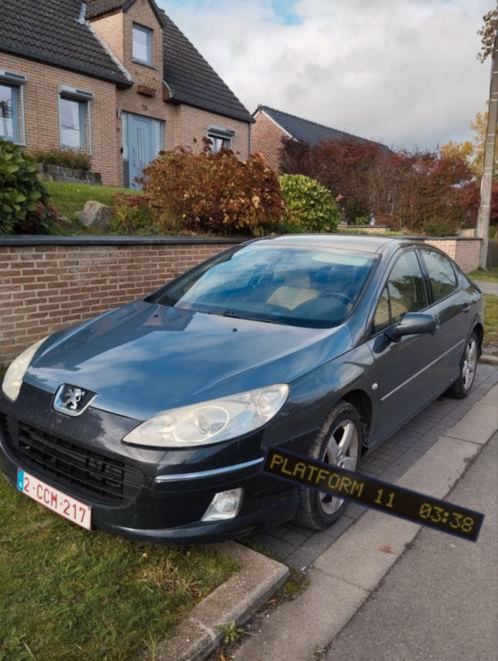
**3:38**
